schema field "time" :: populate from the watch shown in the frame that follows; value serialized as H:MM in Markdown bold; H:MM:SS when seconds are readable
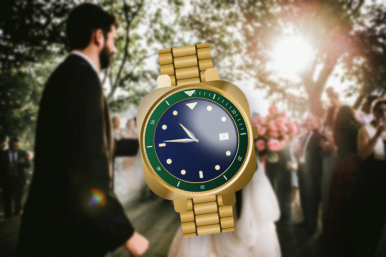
**10:46**
